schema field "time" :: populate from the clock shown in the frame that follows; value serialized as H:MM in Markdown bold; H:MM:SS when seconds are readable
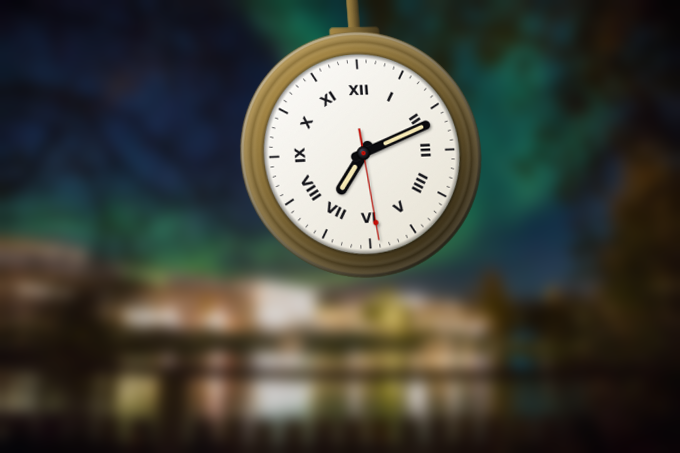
**7:11:29**
